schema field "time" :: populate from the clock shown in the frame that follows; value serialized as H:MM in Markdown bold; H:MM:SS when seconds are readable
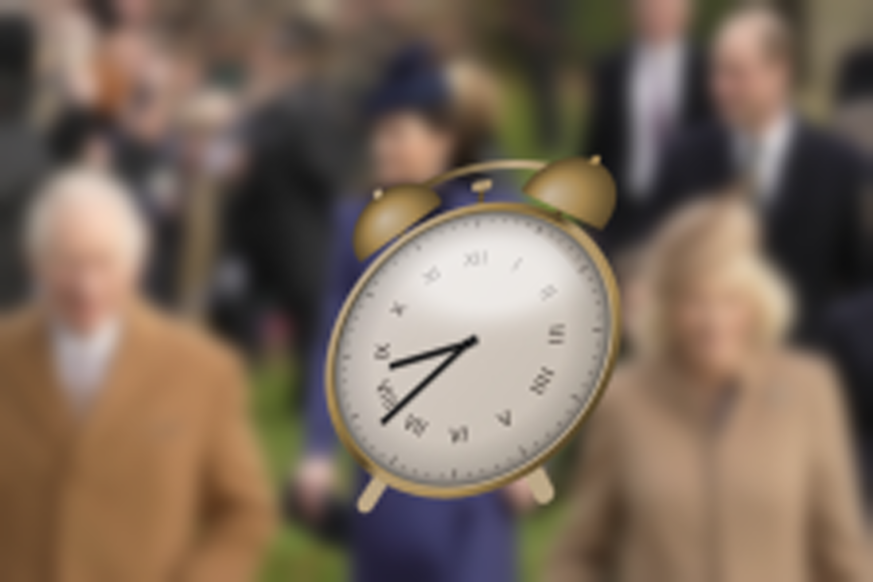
**8:38**
